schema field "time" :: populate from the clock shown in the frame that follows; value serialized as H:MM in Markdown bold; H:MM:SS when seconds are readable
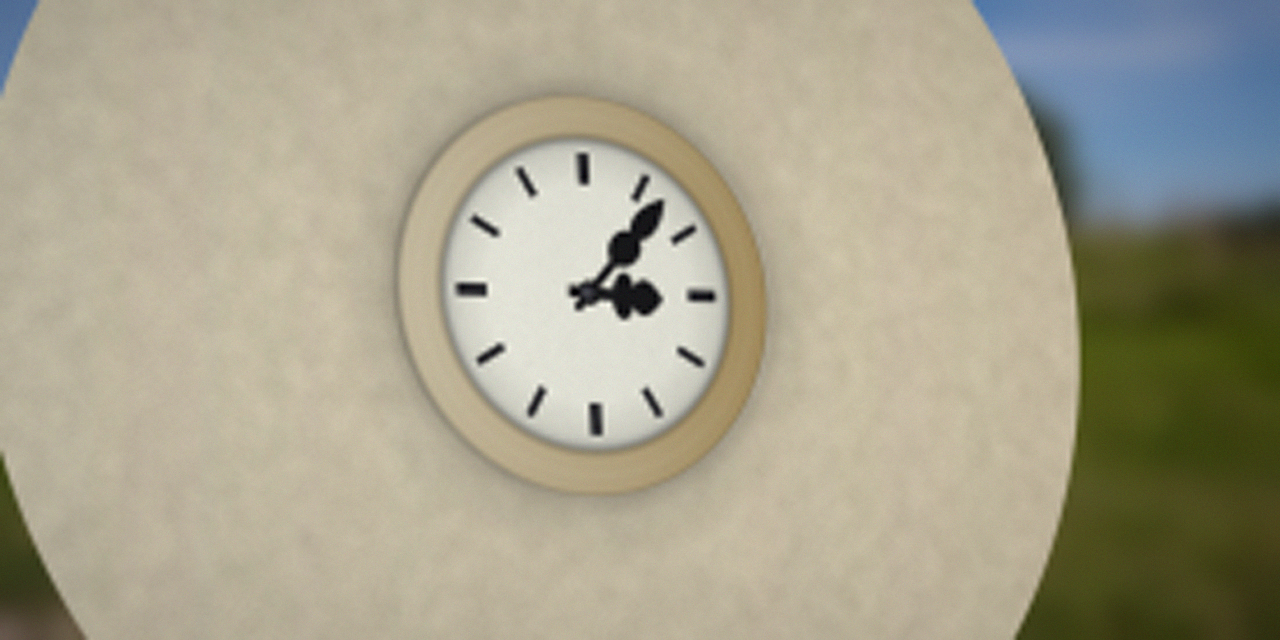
**3:07**
